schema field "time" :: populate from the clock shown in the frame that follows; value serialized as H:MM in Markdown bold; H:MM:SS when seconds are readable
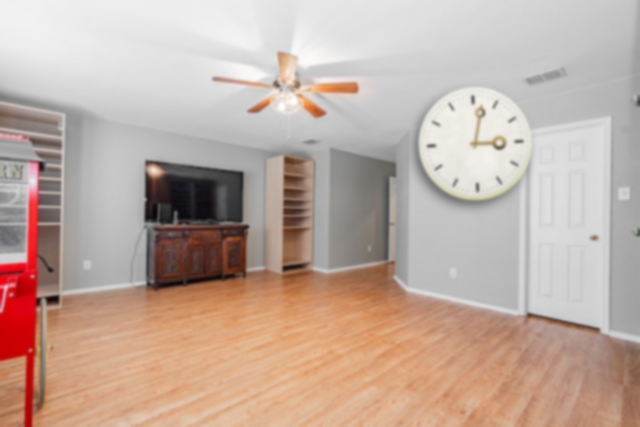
**3:02**
